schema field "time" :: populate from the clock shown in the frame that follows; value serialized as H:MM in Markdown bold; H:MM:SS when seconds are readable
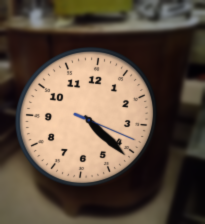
**4:21:18**
